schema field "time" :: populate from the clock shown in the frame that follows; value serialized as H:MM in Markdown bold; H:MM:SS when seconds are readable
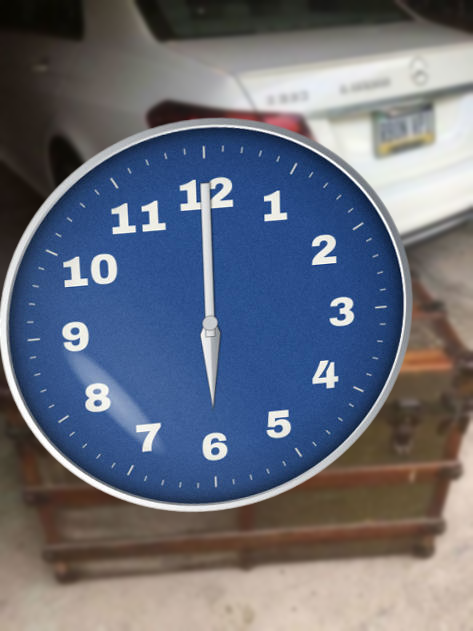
**6:00**
